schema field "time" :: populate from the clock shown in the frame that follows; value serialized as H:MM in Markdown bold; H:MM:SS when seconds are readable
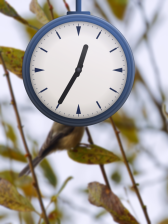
**12:35**
